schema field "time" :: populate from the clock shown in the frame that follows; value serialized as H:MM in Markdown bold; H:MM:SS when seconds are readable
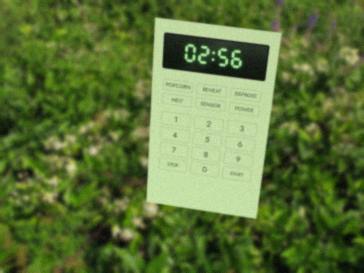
**2:56**
